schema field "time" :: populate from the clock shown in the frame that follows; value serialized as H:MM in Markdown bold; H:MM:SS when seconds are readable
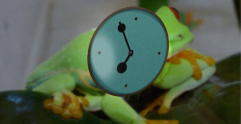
**6:55**
